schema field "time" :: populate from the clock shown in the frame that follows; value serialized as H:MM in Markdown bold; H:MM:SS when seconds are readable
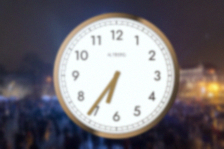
**6:36**
